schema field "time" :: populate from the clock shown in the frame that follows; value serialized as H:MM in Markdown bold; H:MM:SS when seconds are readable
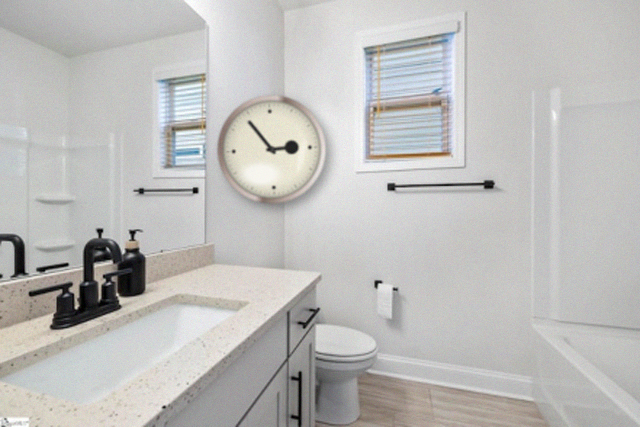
**2:54**
